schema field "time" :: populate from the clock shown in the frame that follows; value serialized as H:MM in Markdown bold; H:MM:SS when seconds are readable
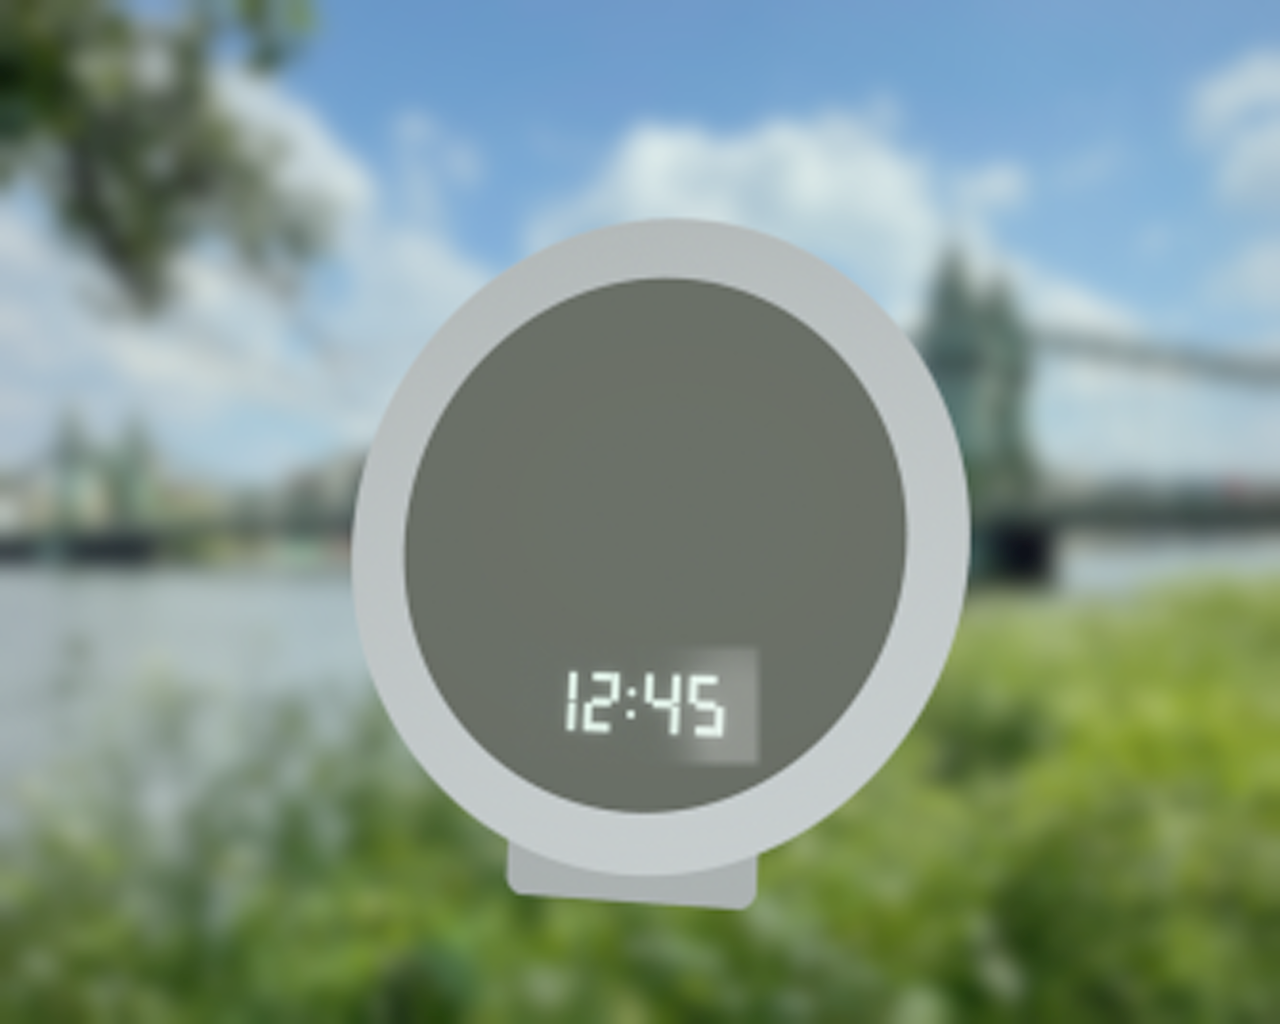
**12:45**
